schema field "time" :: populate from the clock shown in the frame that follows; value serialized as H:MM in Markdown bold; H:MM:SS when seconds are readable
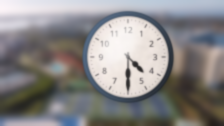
**4:30**
